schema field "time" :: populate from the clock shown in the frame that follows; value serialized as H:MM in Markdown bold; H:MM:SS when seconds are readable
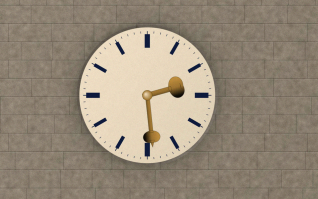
**2:29**
